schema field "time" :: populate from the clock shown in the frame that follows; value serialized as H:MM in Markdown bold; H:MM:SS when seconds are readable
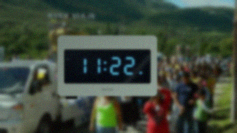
**11:22**
